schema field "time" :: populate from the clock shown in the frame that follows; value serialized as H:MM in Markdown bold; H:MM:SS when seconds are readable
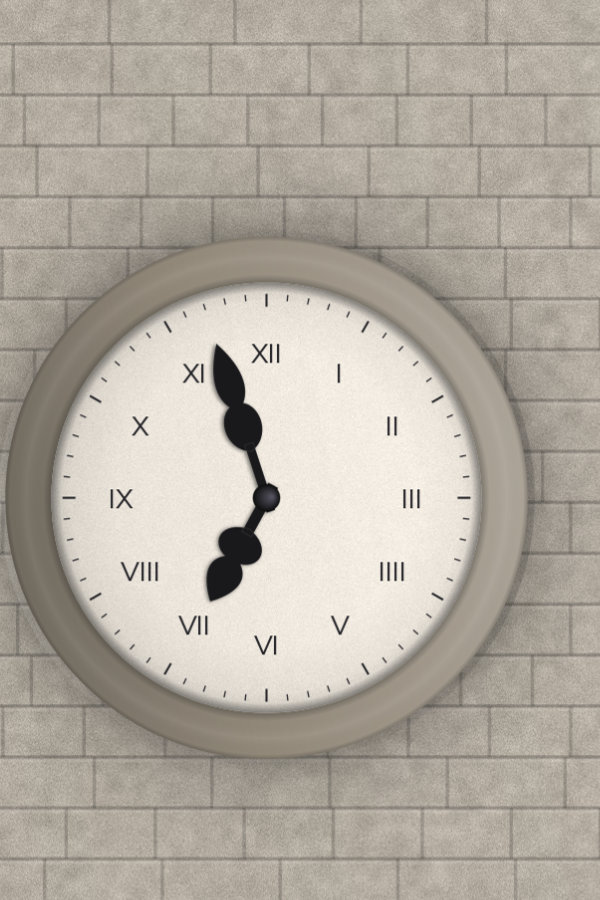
**6:57**
